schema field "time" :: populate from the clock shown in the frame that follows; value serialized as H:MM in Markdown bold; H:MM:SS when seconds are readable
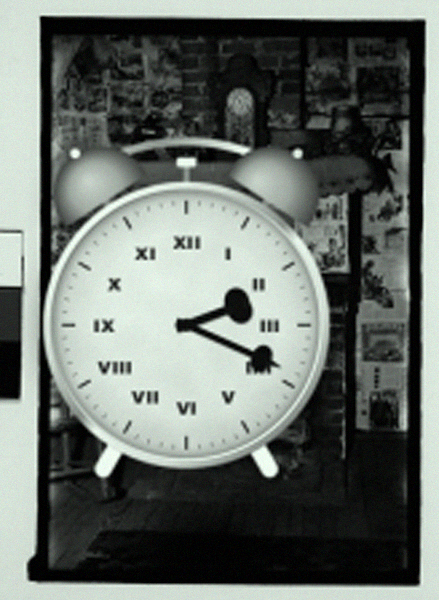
**2:19**
